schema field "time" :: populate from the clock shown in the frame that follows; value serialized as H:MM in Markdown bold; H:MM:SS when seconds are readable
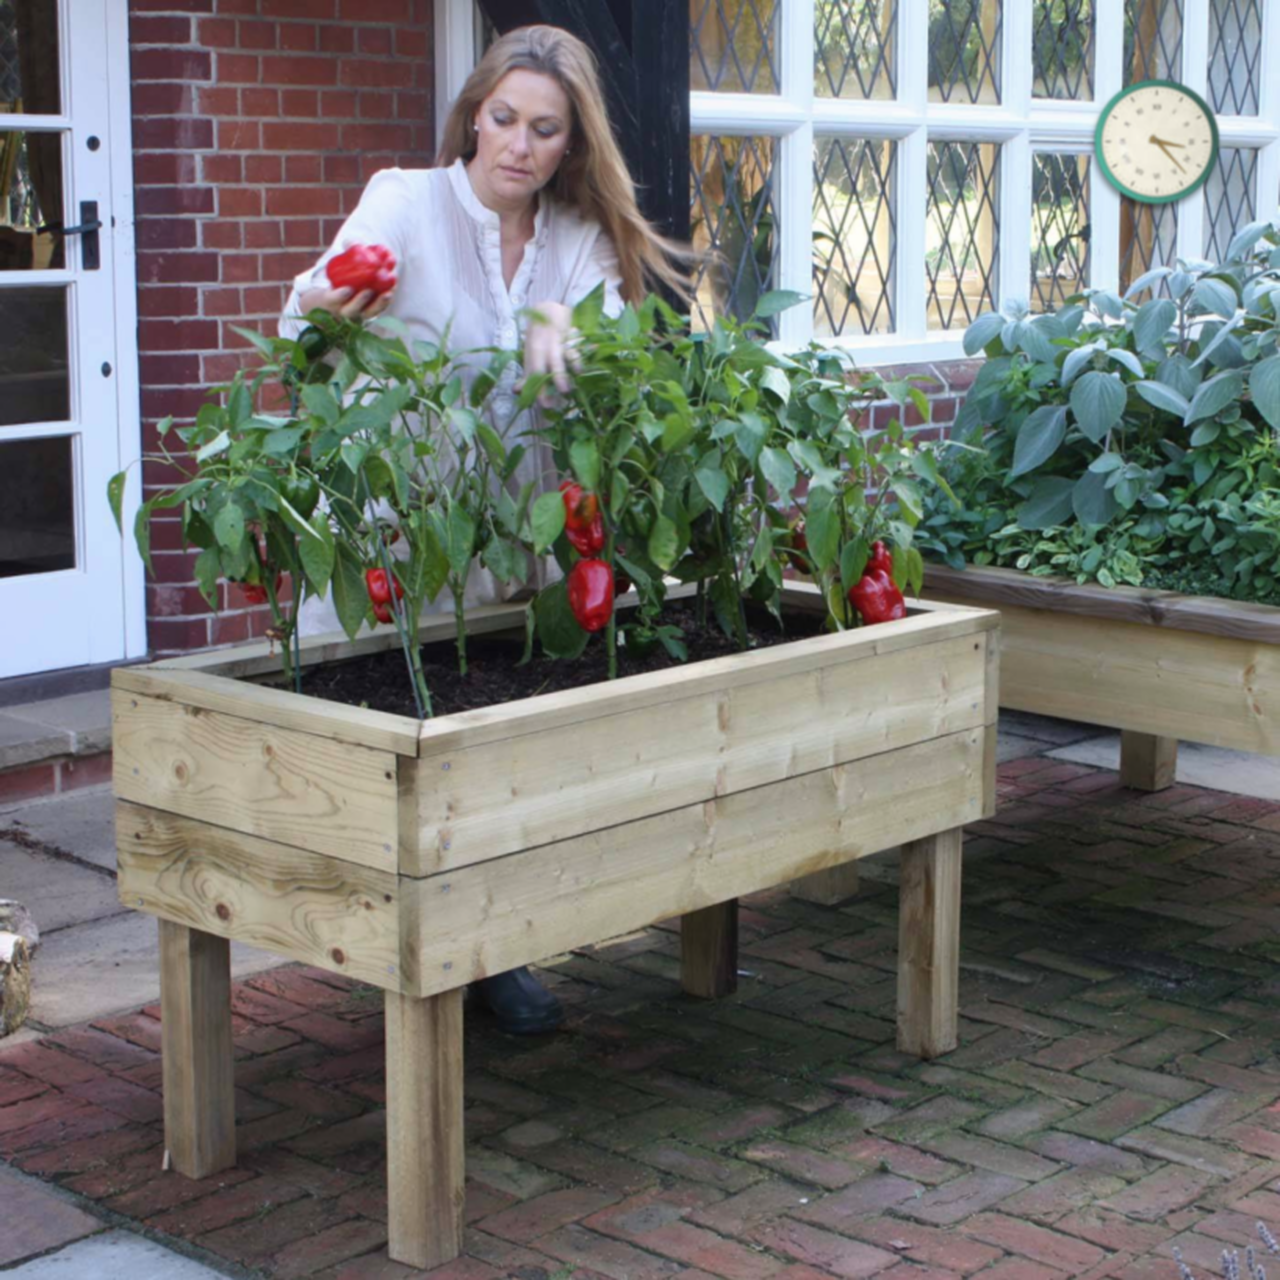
**3:23**
